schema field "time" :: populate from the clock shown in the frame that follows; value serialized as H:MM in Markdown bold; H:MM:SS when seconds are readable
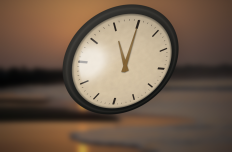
**11:00**
